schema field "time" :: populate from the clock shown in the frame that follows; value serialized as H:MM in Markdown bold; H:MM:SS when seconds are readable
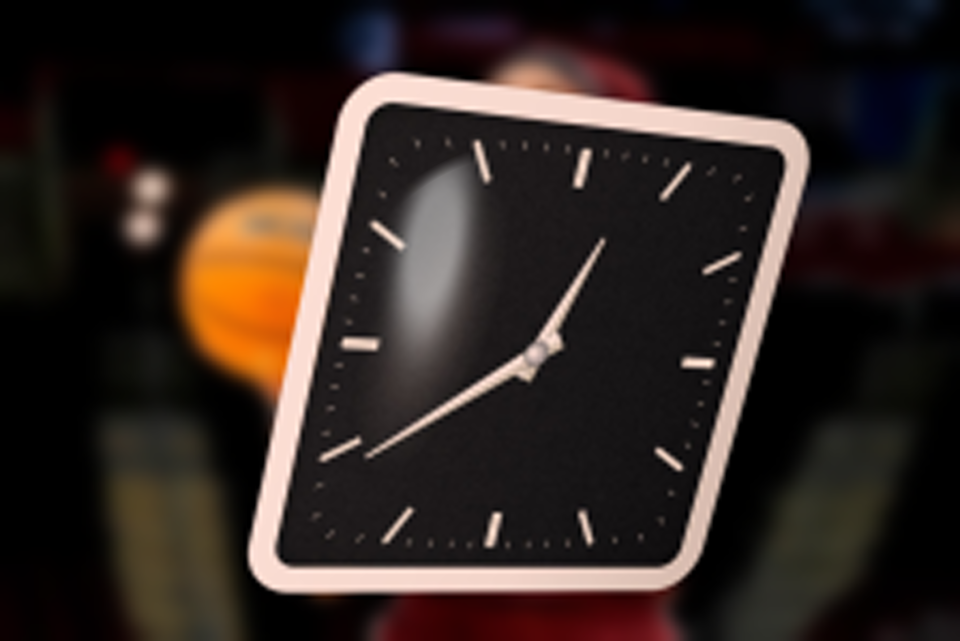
**12:39**
